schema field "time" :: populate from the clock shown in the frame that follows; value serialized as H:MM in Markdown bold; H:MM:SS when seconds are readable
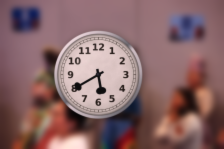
**5:40**
